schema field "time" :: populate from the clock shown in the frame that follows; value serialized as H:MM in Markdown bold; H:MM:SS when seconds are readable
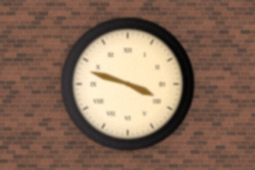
**3:48**
